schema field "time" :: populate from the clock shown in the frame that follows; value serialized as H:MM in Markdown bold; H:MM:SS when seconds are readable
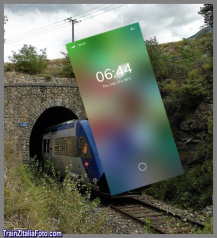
**6:44**
